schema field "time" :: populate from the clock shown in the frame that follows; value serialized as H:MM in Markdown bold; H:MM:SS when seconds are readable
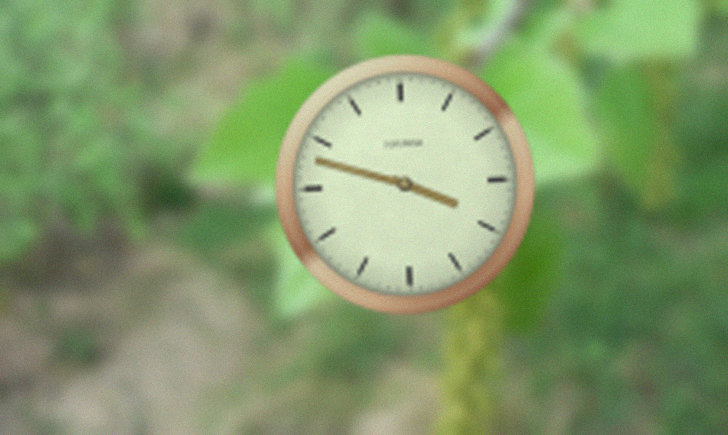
**3:48**
